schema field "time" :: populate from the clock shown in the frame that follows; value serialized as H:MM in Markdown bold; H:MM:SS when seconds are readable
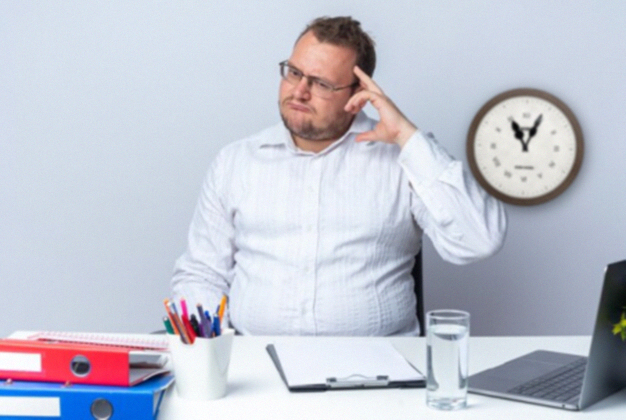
**11:04**
